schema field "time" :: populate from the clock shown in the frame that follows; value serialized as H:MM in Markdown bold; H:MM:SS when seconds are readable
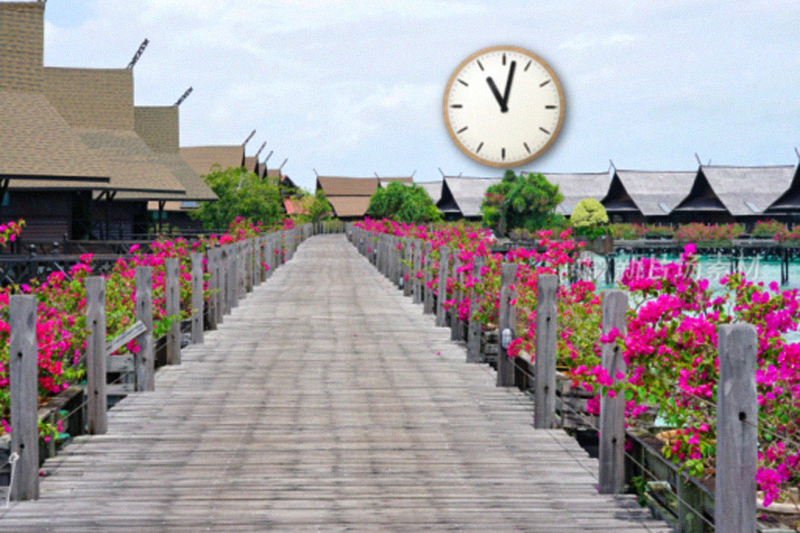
**11:02**
